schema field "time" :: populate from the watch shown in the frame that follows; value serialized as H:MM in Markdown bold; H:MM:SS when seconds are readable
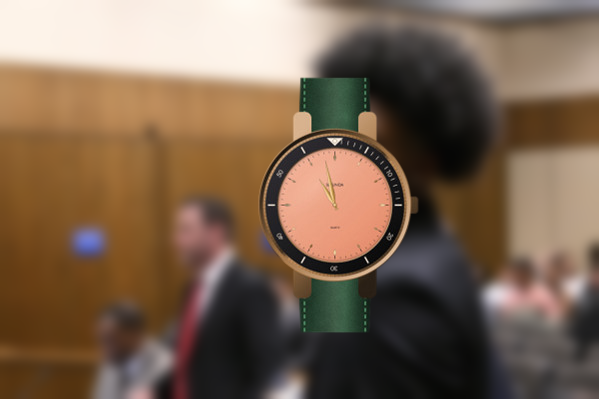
**10:58**
